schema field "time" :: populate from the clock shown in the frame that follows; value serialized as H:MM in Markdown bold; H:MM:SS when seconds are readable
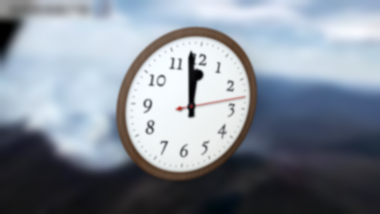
**11:58:13**
